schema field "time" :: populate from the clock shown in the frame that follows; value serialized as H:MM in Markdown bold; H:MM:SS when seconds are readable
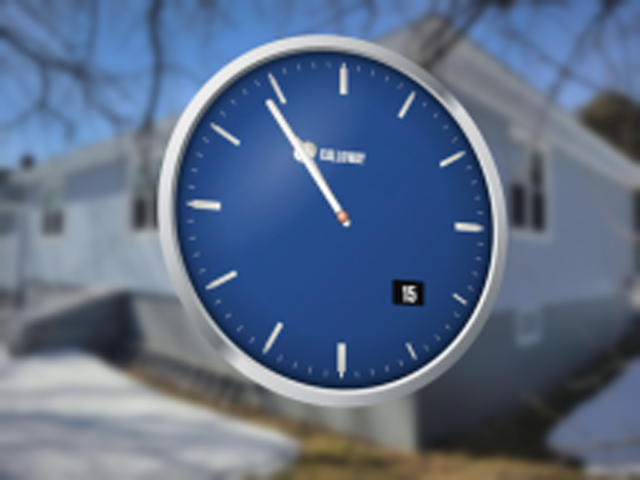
**10:54**
